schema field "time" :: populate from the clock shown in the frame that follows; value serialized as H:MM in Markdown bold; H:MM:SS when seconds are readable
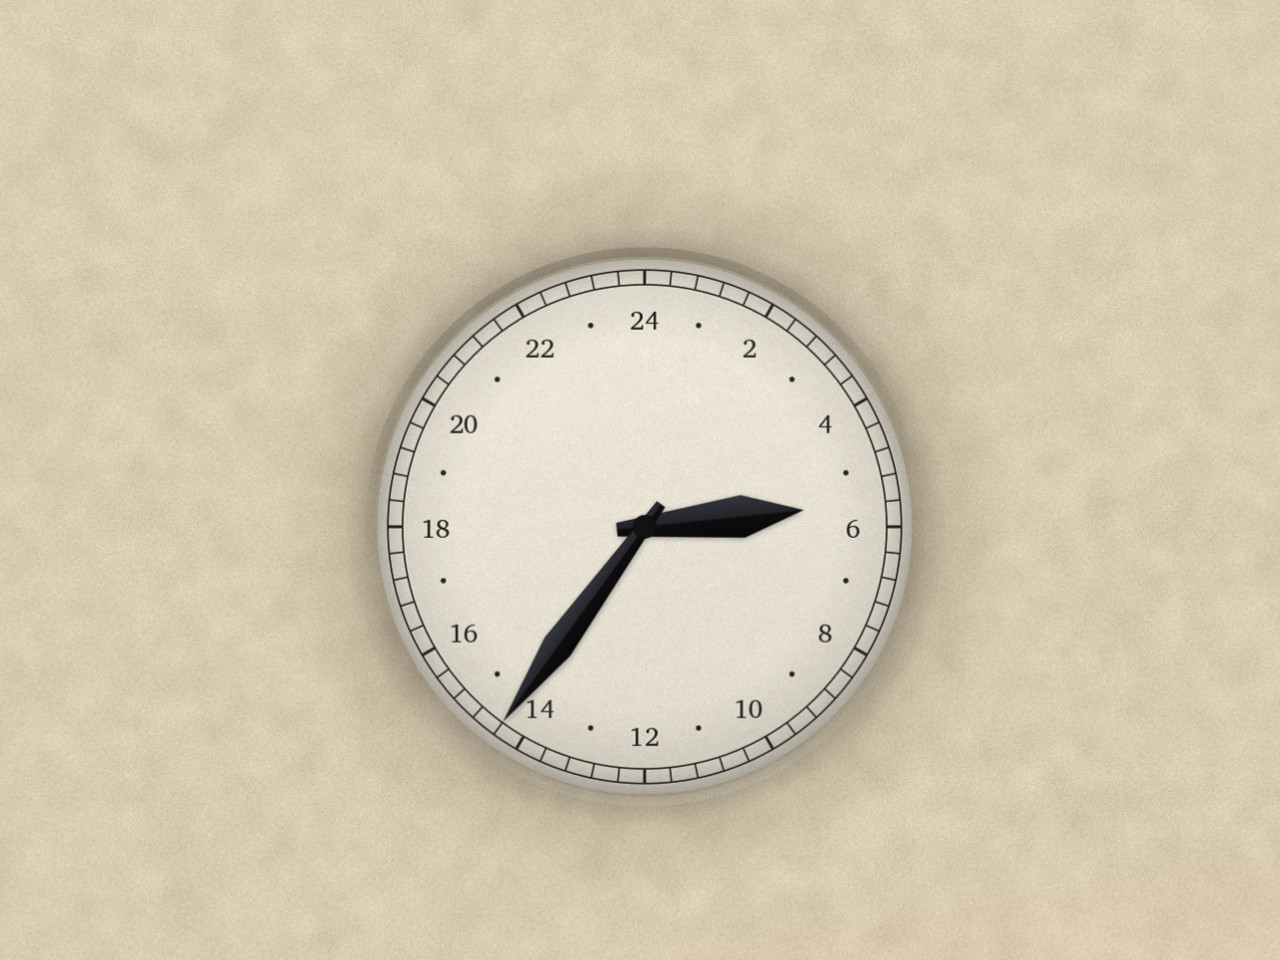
**5:36**
